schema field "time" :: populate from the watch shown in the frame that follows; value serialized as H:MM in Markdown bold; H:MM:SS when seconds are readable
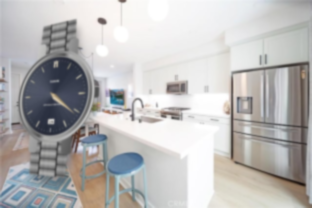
**4:21**
